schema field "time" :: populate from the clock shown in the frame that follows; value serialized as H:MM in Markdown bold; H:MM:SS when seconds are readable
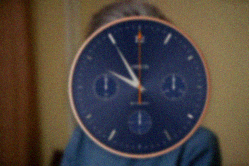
**9:55**
